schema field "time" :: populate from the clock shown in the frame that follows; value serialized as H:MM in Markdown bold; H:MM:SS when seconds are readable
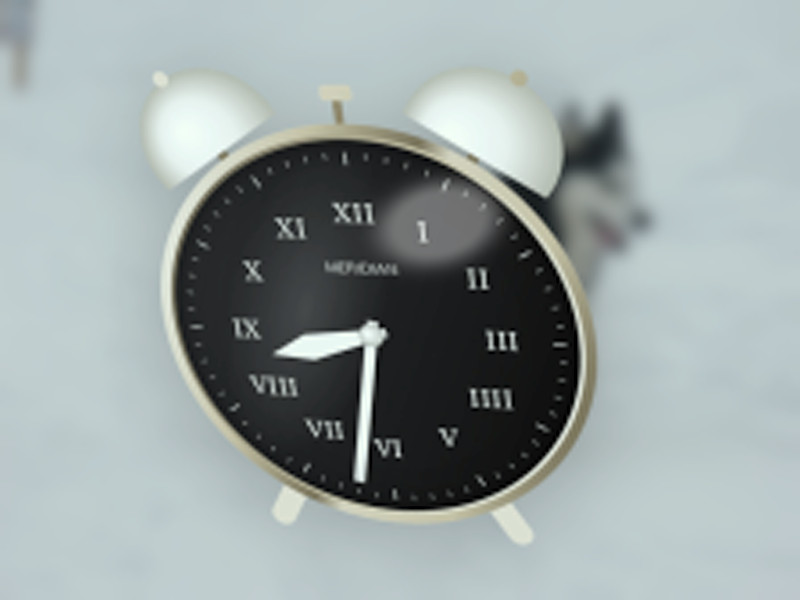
**8:32**
